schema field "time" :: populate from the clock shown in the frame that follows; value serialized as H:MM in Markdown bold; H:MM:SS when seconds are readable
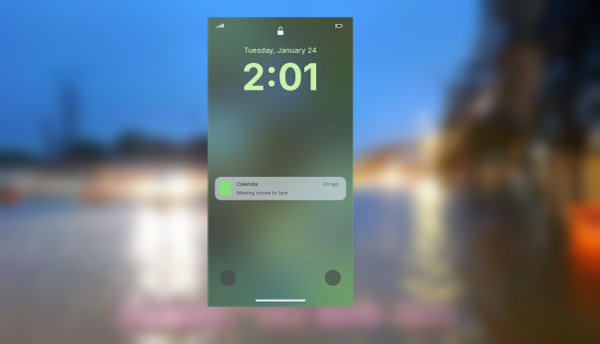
**2:01**
